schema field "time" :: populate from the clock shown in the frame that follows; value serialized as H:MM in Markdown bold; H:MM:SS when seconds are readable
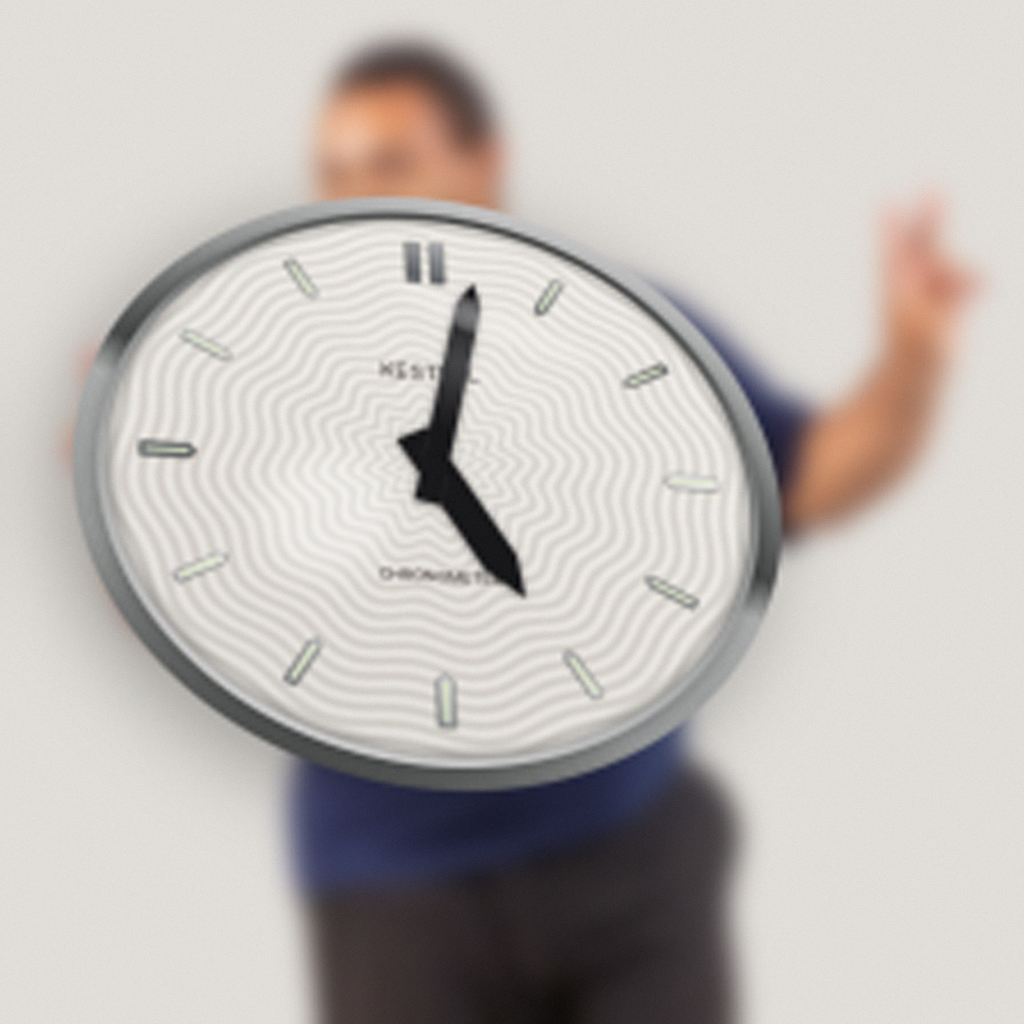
**5:02**
